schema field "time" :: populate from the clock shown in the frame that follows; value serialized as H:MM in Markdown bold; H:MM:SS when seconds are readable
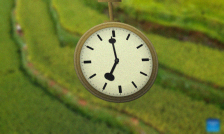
**6:59**
